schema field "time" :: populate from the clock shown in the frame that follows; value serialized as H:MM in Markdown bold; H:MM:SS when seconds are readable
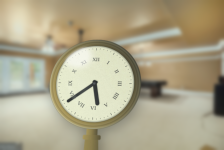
**5:39**
